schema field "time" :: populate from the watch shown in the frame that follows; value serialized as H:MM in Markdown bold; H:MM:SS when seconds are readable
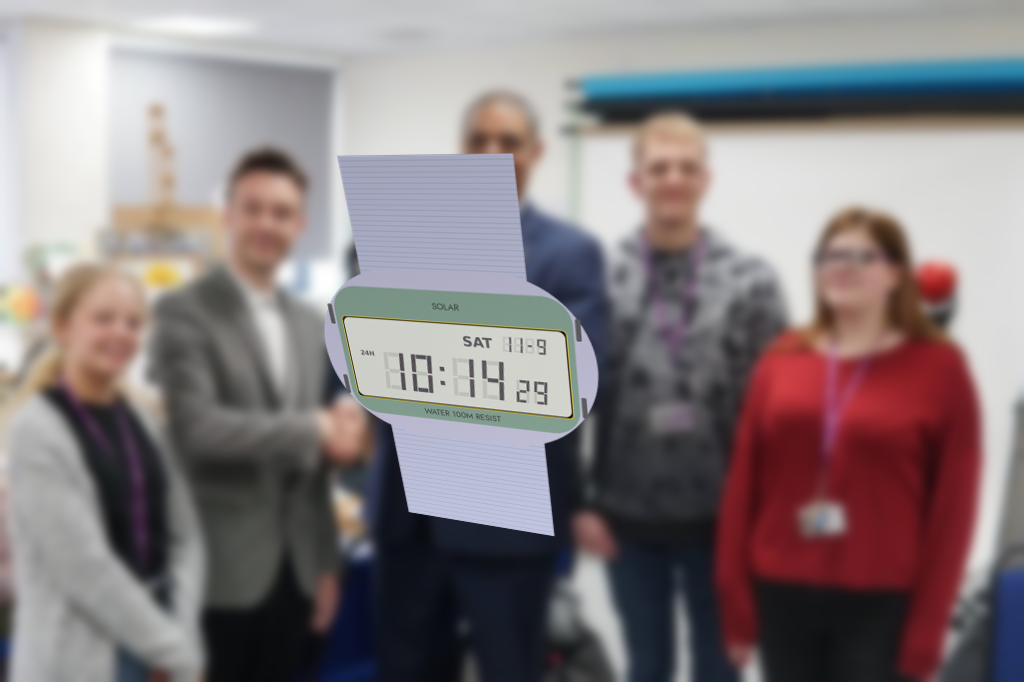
**10:14:29**
